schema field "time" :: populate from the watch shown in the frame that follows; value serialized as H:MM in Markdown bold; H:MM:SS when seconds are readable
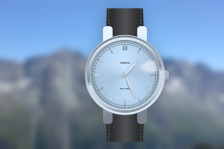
**1:26**
